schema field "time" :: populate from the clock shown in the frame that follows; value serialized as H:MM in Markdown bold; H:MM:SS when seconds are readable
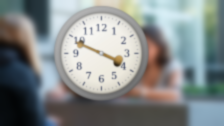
**3:49**
